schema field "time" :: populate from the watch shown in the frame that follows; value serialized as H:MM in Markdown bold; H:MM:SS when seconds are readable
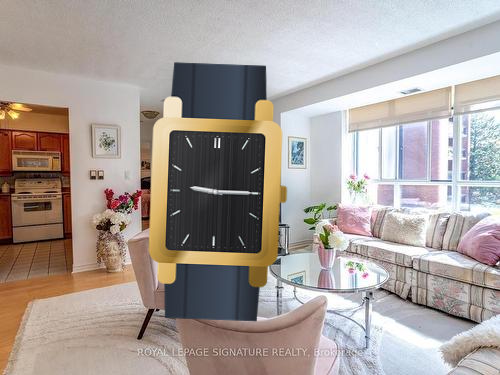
**9:15**
